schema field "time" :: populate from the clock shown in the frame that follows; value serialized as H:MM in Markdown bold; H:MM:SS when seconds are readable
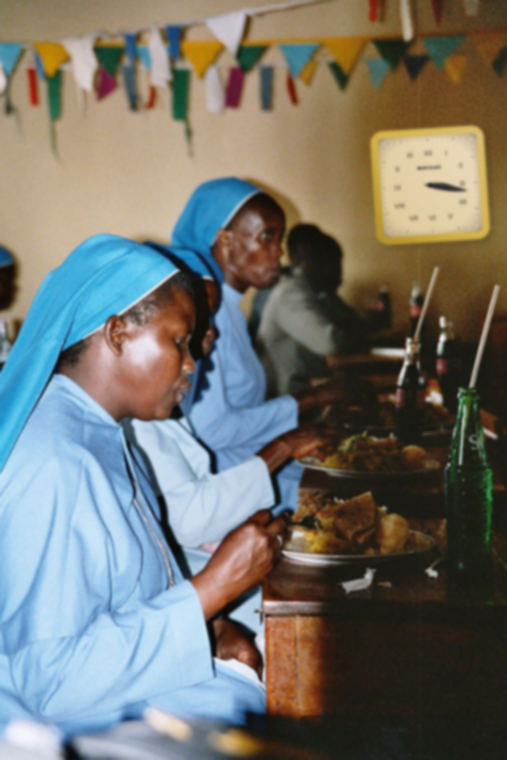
**3:17**
